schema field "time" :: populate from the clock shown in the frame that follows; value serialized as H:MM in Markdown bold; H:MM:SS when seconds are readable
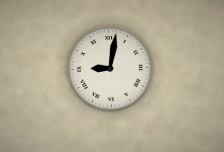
**9:02**
